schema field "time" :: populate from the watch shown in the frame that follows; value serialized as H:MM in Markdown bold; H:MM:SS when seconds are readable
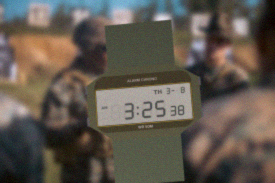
**3:25:38**
